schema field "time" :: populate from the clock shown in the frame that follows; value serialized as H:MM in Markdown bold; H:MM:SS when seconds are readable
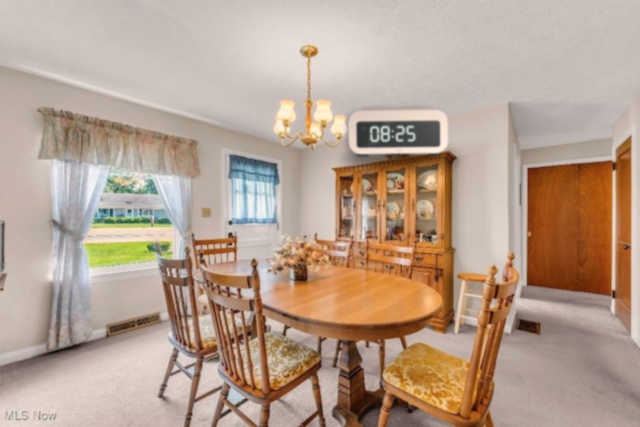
**8:25**
